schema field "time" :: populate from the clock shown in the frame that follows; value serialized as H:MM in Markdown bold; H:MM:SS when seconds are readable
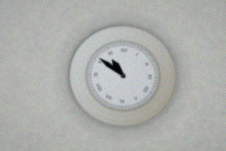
**10:51**
